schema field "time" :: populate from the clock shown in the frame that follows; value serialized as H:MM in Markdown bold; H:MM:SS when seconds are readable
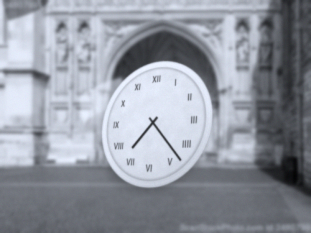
**7:23**
